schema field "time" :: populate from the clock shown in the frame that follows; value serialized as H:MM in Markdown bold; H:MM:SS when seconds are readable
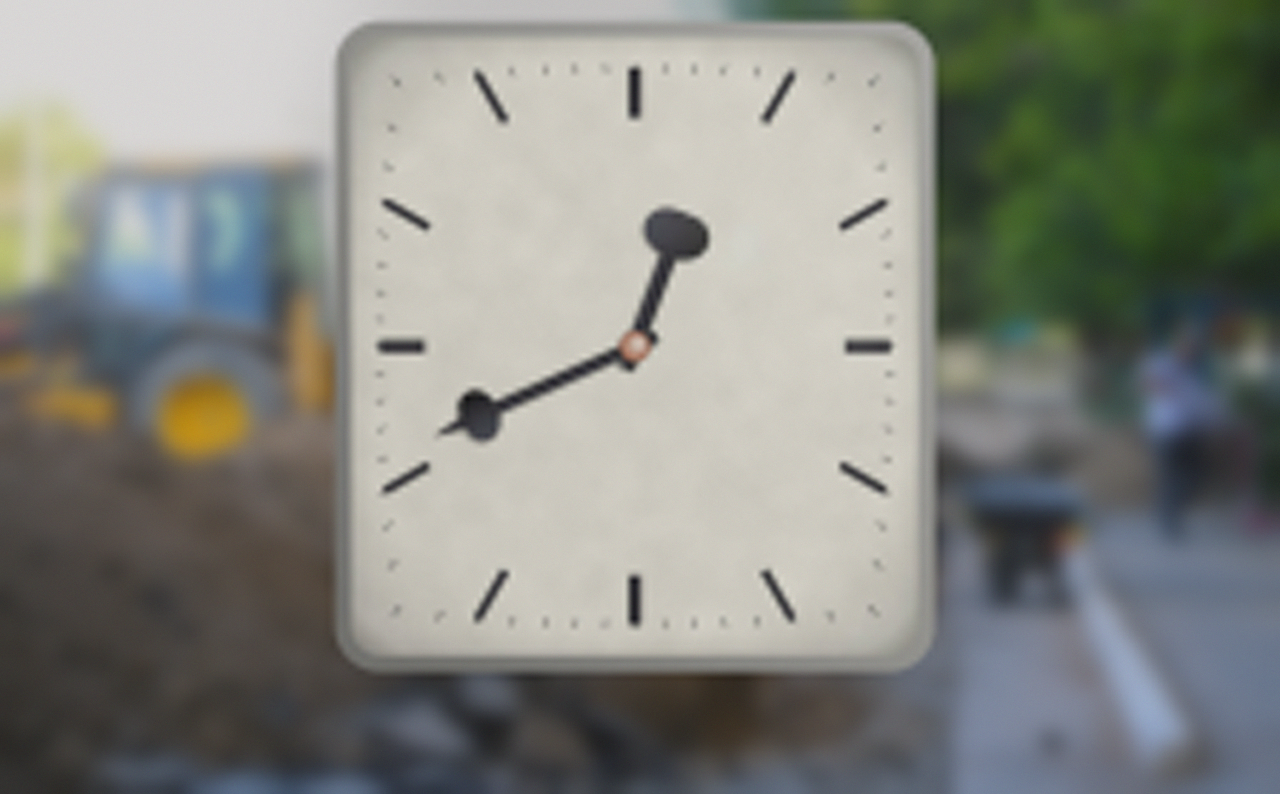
**12:41**
